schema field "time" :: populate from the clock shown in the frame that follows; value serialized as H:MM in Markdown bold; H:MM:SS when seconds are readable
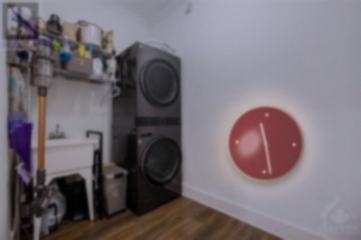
**11:28**
